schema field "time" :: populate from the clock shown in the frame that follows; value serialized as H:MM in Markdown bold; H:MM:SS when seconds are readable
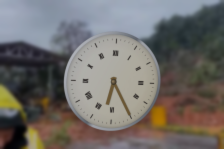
**6:25**
